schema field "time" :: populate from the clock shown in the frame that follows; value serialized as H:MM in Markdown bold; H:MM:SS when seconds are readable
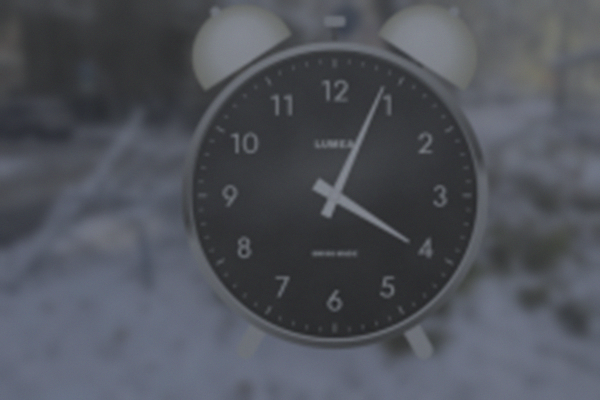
**4:04**
